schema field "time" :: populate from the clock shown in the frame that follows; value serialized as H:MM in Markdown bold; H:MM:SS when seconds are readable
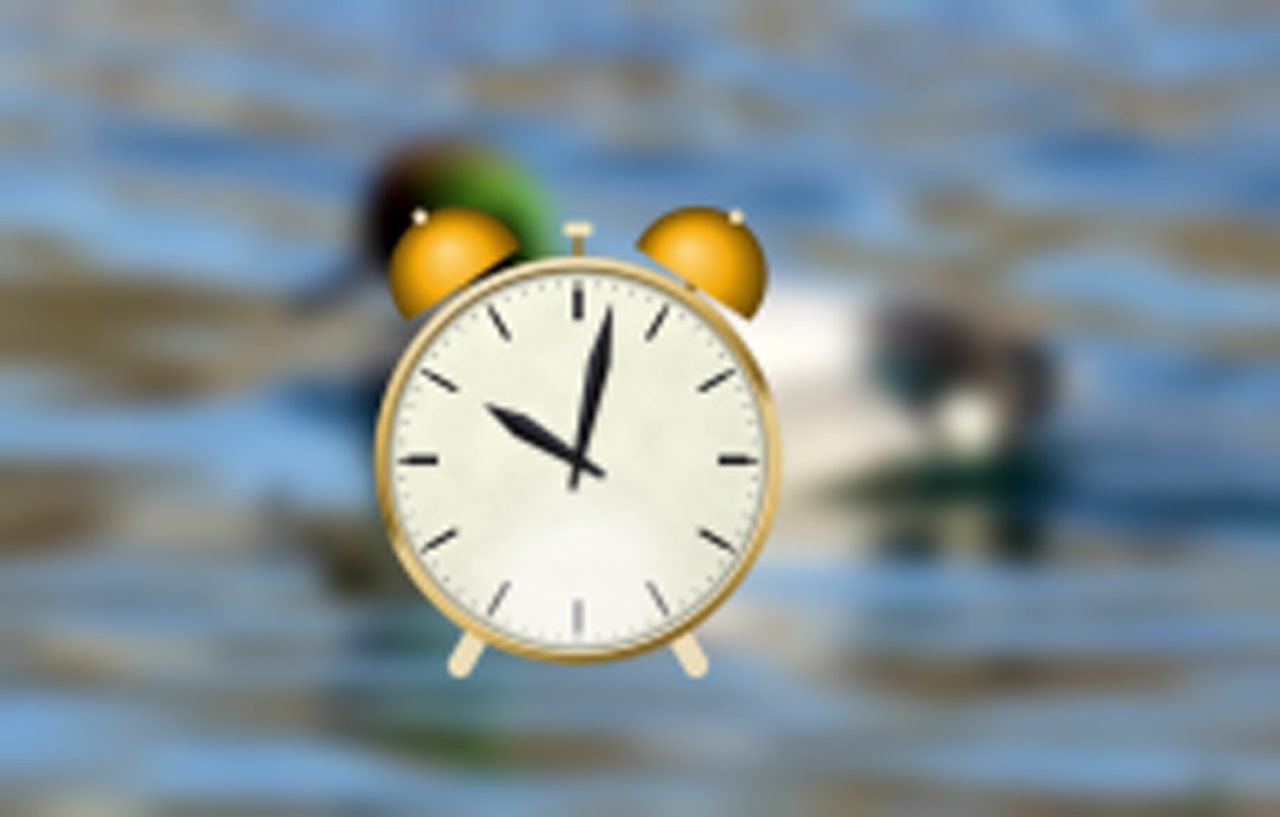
**10:02**
